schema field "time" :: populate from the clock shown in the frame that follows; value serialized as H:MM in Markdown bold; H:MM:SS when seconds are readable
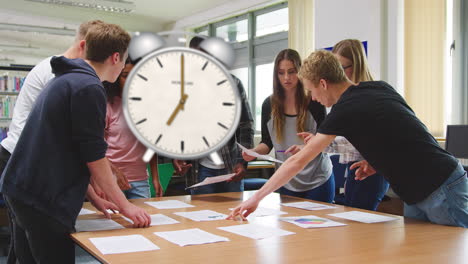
**7:00**
